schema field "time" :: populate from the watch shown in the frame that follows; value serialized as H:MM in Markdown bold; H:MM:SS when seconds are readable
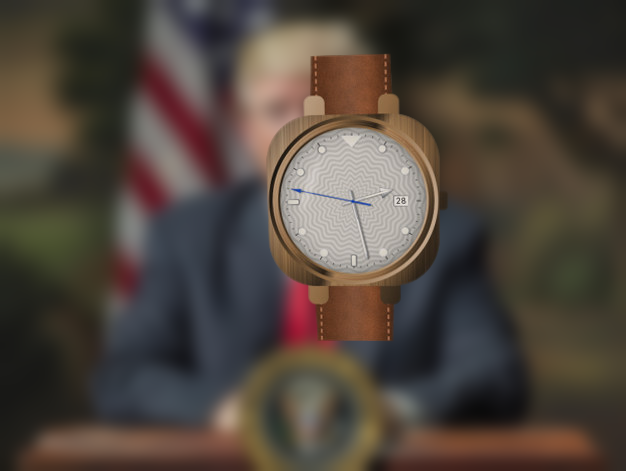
**2:27:47**
